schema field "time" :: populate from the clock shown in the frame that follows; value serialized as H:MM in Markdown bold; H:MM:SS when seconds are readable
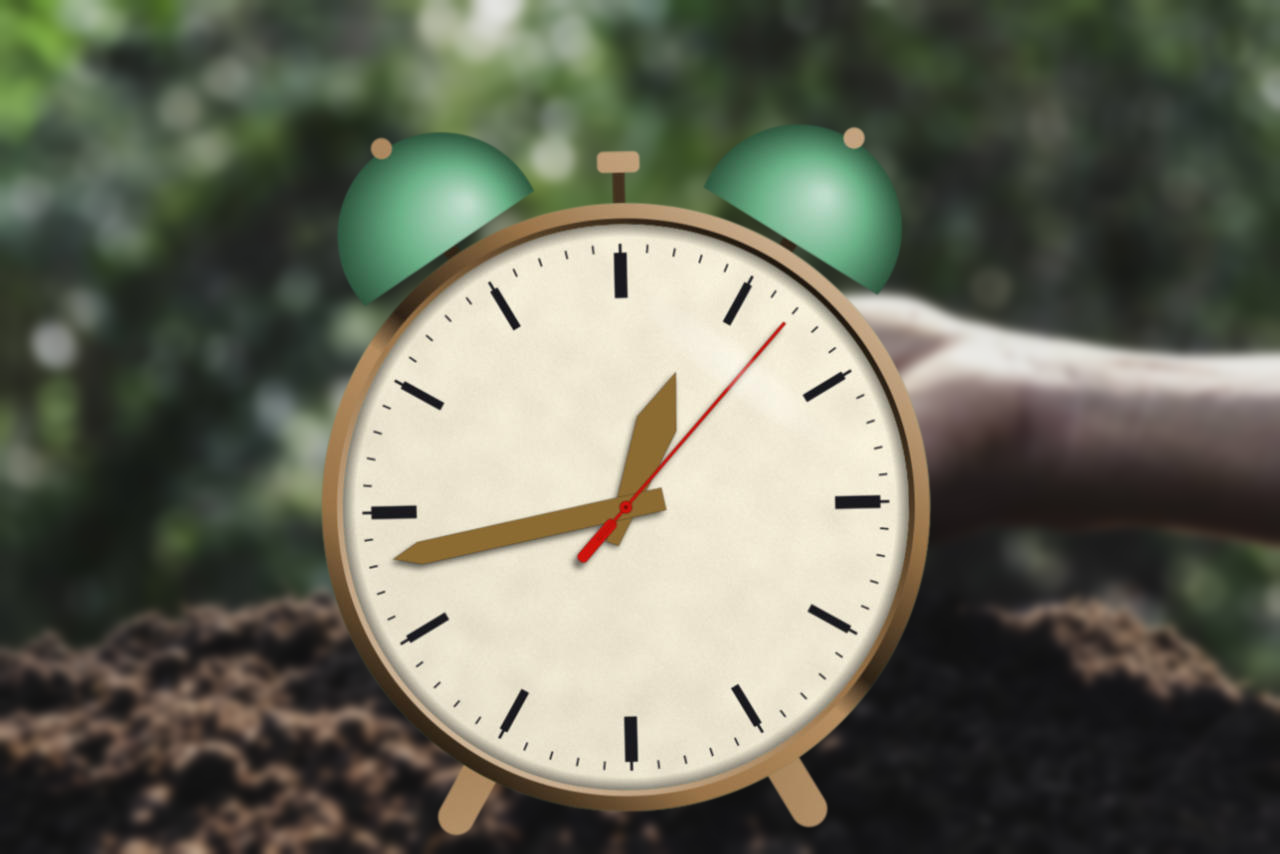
**12:43:07**
